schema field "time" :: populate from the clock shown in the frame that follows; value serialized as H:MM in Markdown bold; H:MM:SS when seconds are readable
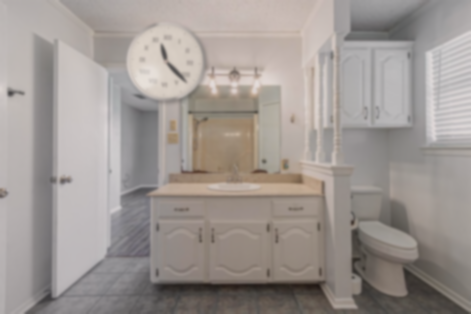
**11:22**
